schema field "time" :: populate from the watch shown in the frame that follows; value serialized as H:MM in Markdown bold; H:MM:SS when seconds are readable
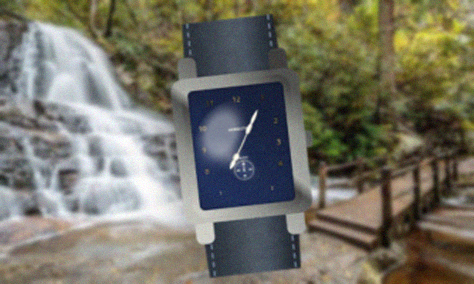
**7:05**
